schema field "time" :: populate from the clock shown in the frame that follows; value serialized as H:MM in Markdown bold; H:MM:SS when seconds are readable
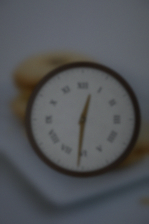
**12:31**
